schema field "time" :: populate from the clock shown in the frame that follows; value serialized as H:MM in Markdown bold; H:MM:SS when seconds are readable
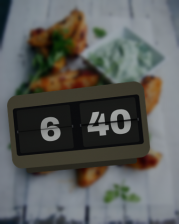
**6:40**
